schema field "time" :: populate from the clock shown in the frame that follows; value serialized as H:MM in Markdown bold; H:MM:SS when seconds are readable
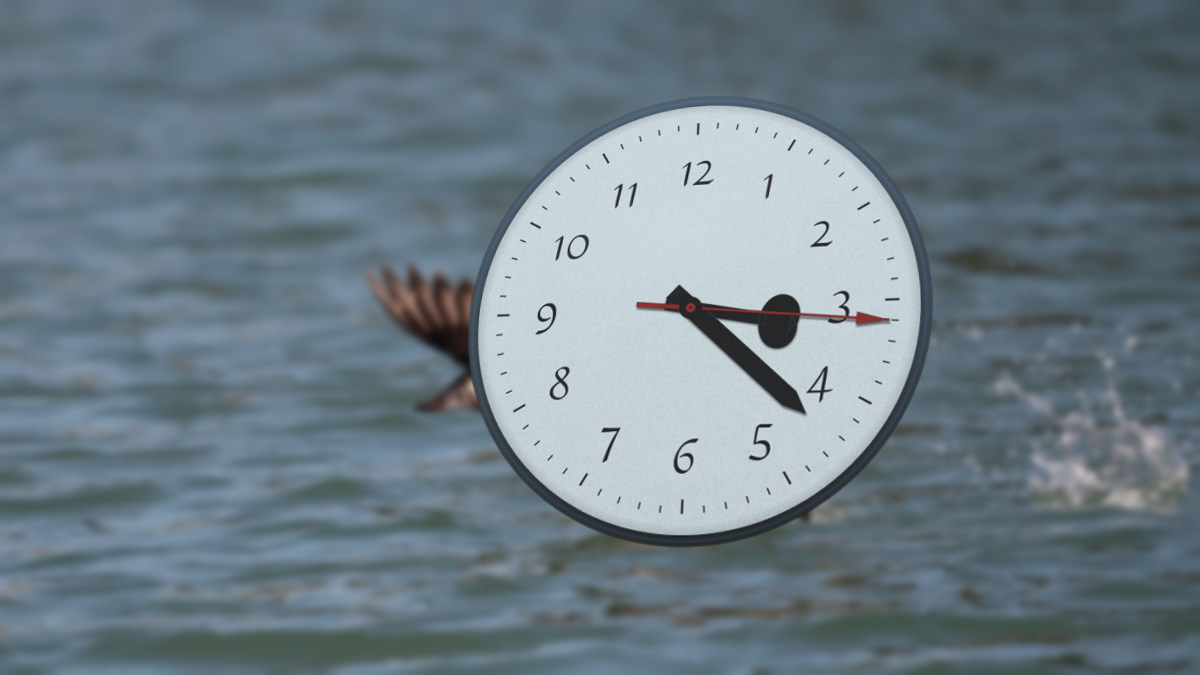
**3:22:16**
